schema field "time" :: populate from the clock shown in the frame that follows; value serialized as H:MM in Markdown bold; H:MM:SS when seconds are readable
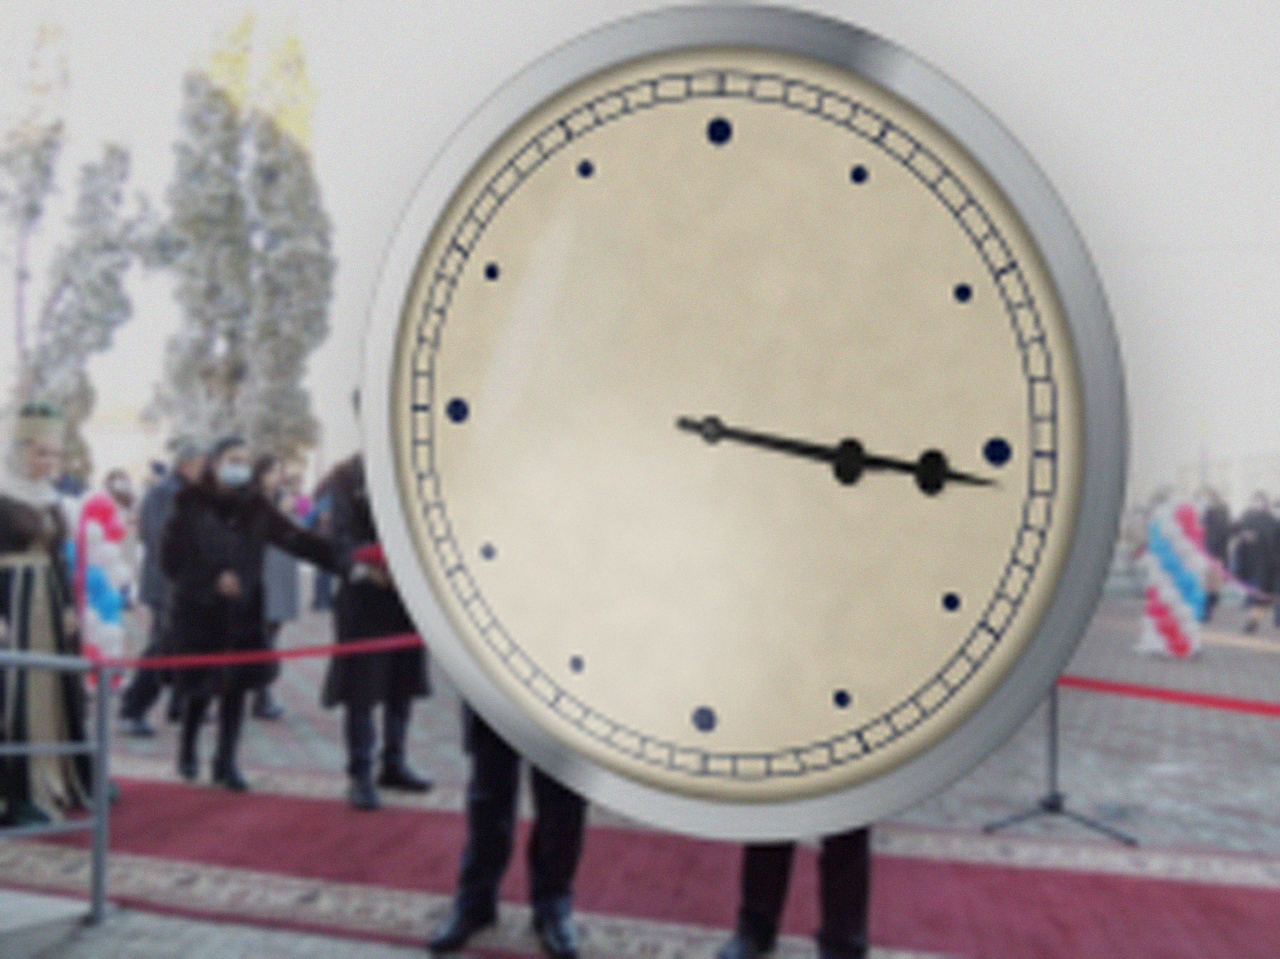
**3:16**
